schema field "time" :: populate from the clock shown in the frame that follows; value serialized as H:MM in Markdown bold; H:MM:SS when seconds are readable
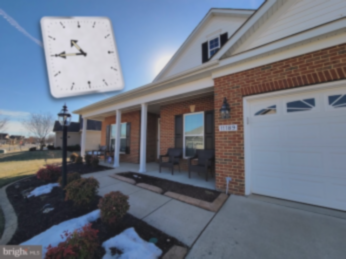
**10:45**
